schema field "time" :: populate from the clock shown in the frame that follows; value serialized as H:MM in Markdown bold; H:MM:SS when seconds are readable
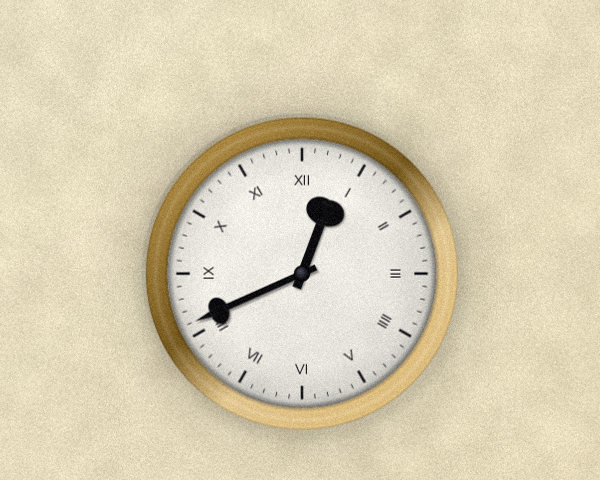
**12:41**
